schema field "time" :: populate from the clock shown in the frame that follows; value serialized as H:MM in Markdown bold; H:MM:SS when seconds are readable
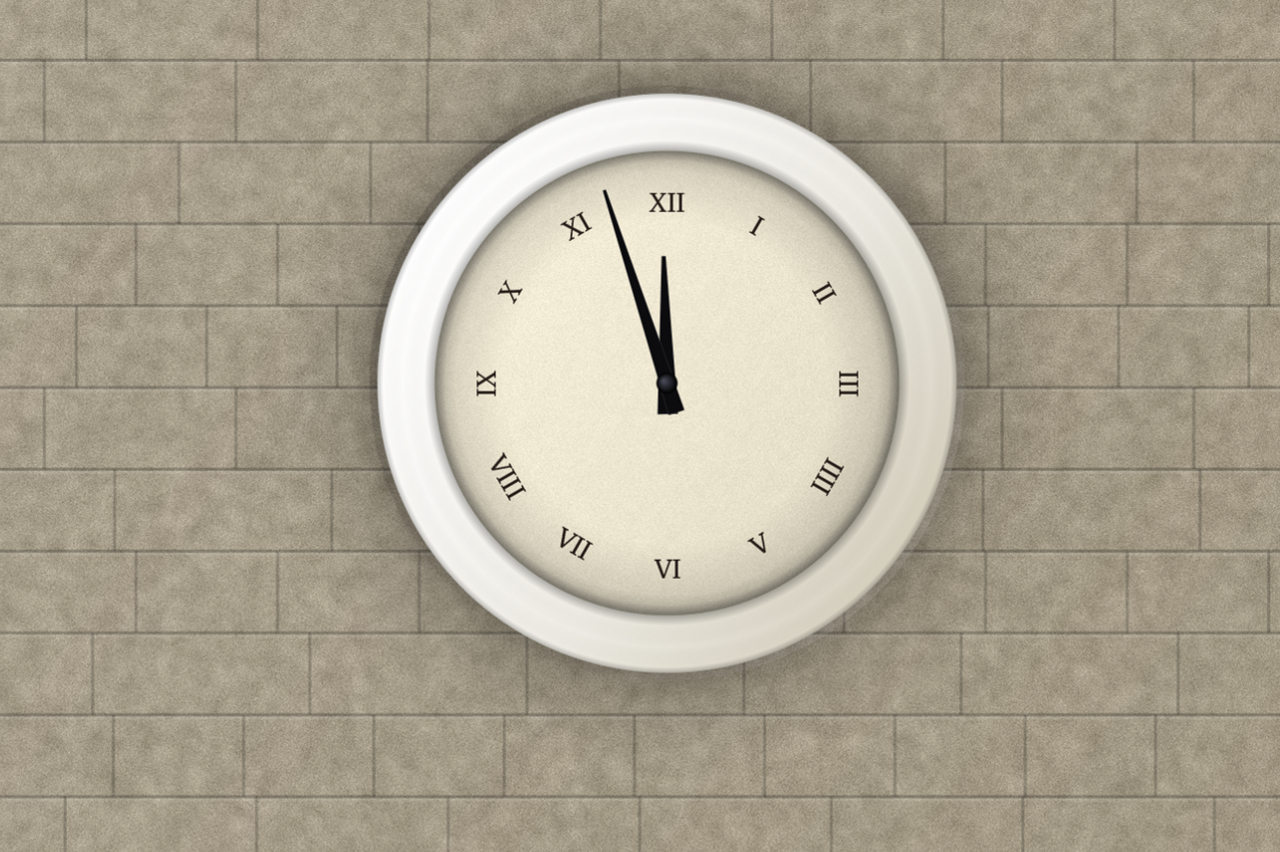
**11:57**
